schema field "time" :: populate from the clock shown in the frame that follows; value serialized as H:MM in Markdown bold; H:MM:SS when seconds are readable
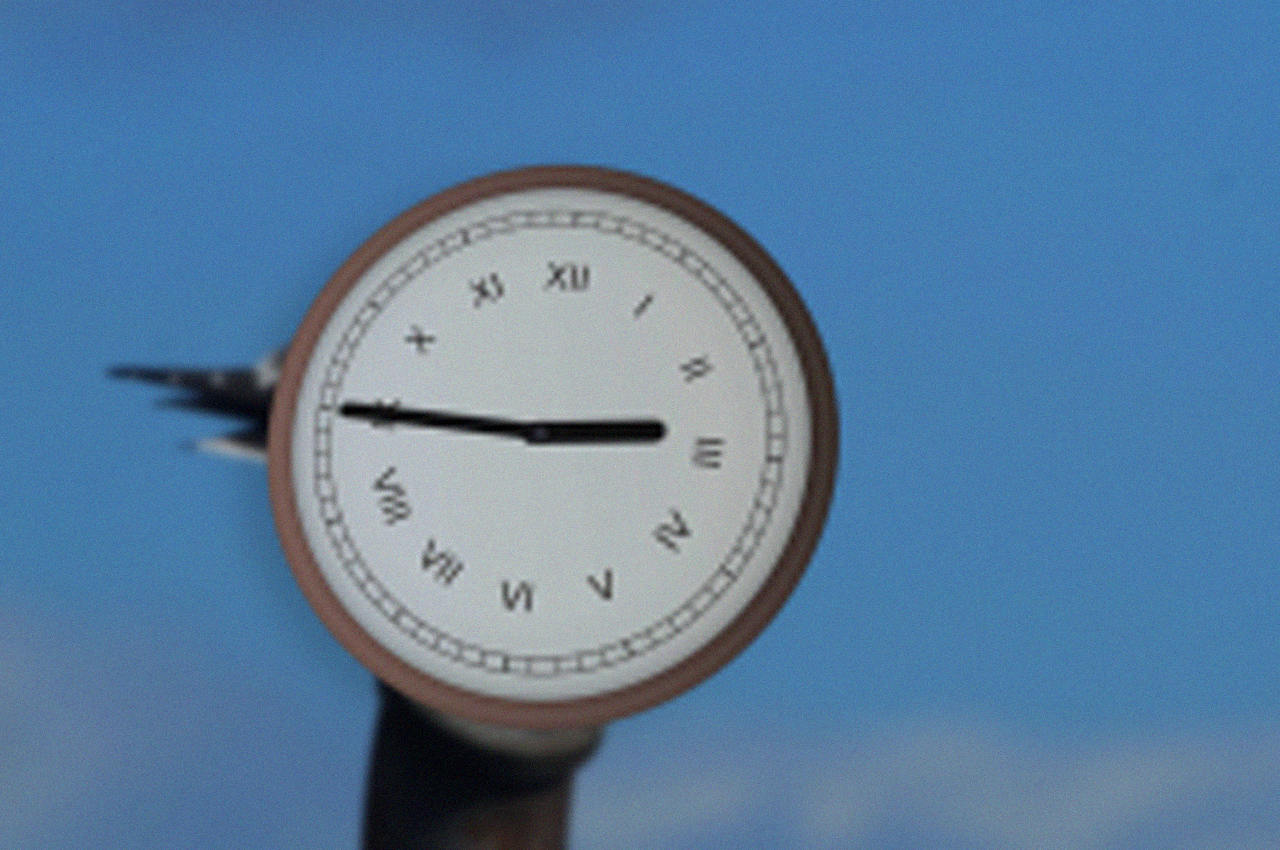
**2:45**
